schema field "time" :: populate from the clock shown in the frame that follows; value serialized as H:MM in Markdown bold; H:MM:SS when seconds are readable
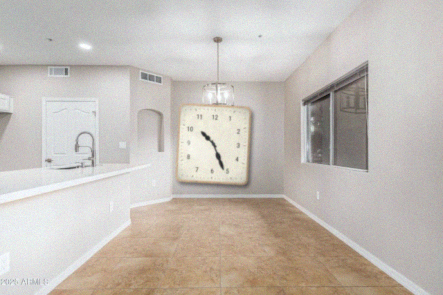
**10:26**
